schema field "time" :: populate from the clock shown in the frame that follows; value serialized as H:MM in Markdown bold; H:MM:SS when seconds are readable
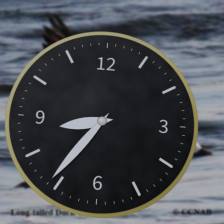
**8:36**
